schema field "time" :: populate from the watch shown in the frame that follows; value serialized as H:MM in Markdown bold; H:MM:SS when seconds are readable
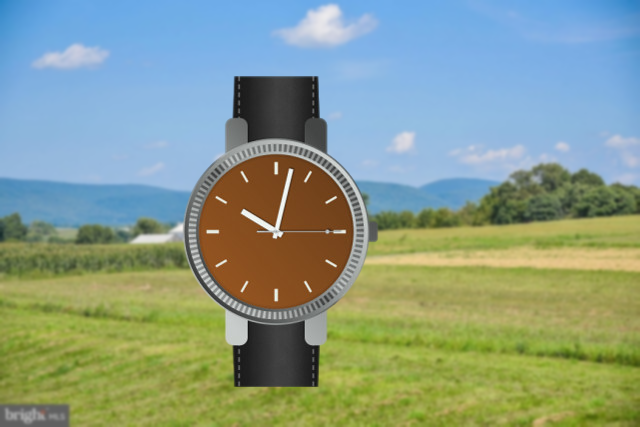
**10:02:15**
